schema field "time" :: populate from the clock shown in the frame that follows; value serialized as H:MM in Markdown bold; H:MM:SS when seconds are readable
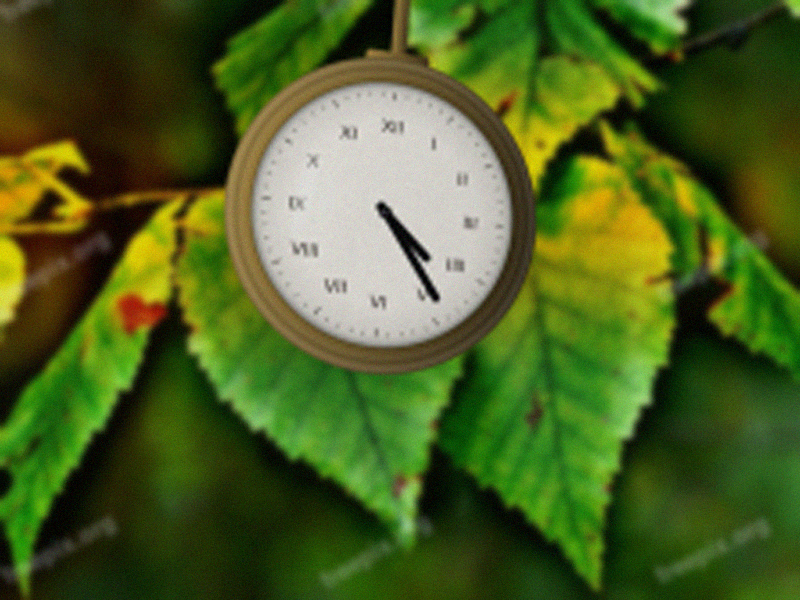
**4:24**
